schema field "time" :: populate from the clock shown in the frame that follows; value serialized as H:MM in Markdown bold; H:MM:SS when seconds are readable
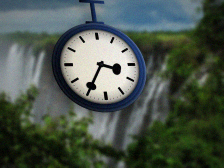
**3:35**
